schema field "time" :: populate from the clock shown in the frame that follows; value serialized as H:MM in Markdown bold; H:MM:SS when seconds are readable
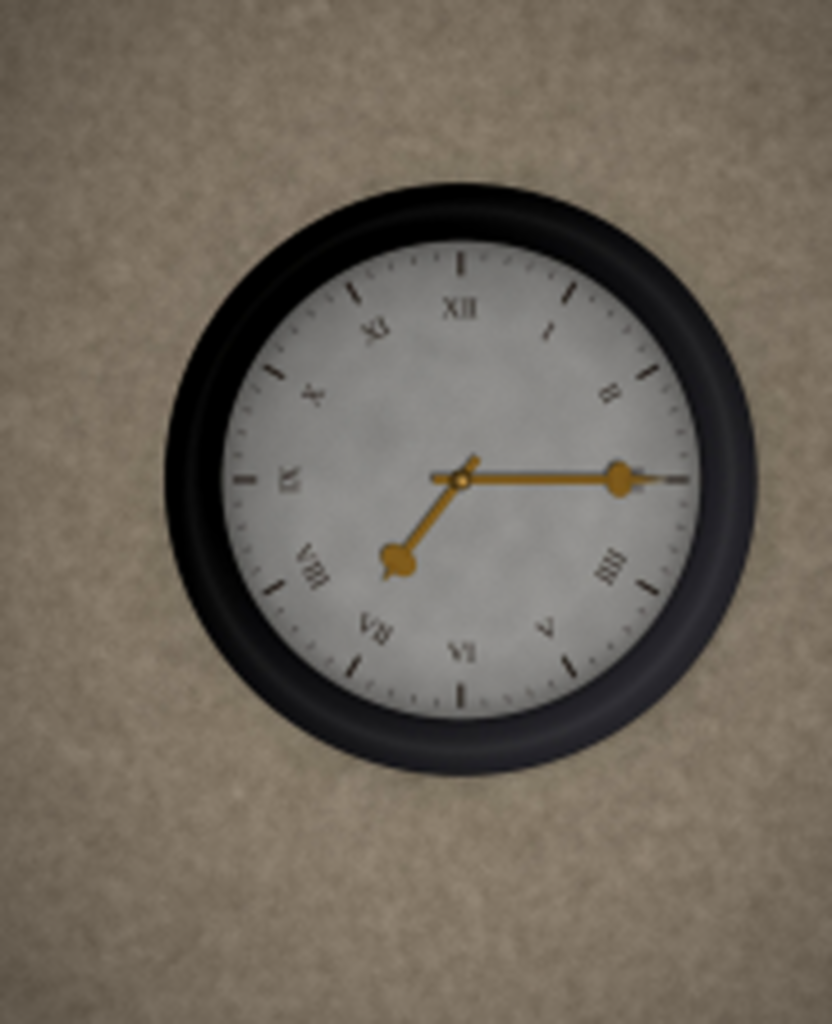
**7:15**
